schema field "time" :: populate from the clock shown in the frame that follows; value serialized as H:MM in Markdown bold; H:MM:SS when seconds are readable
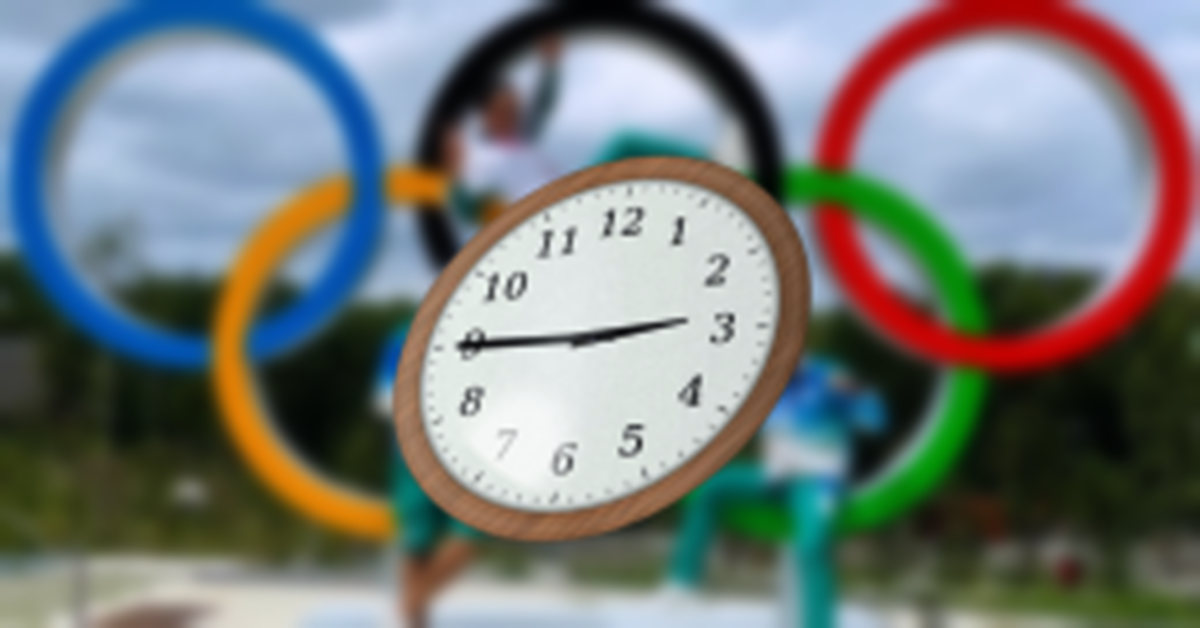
**2:45**
